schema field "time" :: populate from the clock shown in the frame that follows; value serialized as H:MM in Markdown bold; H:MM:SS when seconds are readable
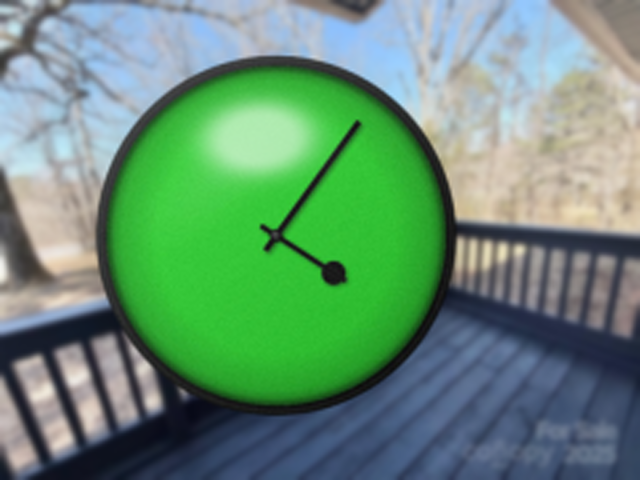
**4:06**
